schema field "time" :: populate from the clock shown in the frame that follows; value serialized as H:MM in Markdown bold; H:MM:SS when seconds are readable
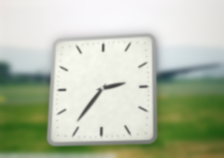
**2:36**
